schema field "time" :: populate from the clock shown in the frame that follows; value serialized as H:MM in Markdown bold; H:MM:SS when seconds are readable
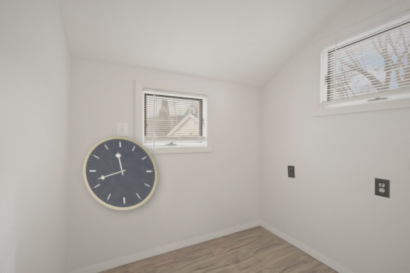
**11:42**
